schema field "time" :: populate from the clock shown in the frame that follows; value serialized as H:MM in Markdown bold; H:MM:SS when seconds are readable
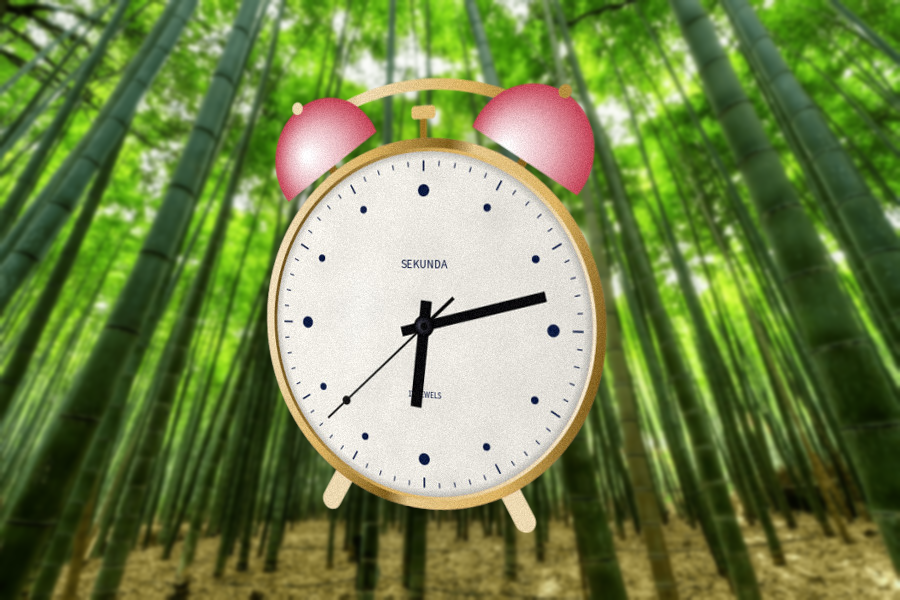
**6:12:38**
